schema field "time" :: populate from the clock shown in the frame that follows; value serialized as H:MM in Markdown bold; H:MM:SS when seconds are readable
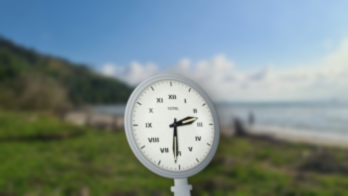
**2:31**
